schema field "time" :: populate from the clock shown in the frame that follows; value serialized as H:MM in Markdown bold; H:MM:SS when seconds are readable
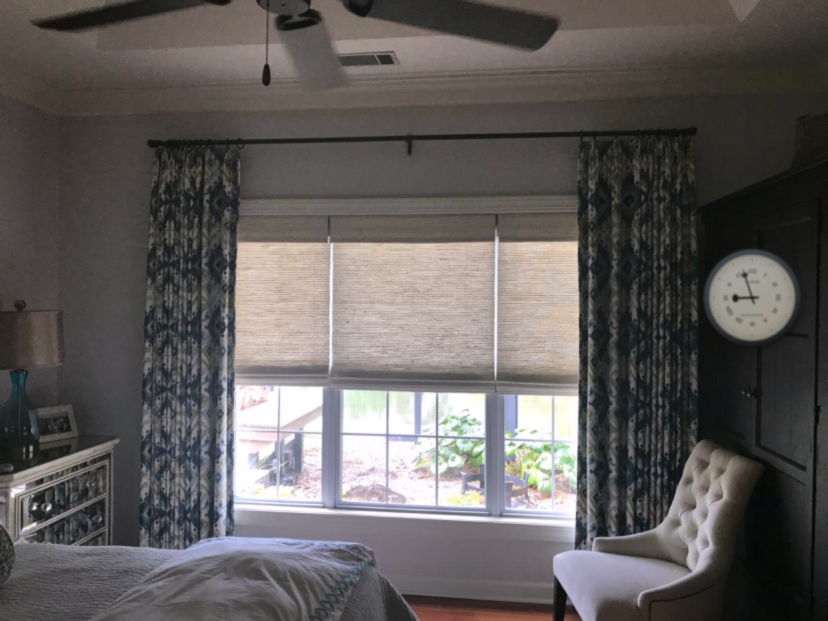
**8:57**
